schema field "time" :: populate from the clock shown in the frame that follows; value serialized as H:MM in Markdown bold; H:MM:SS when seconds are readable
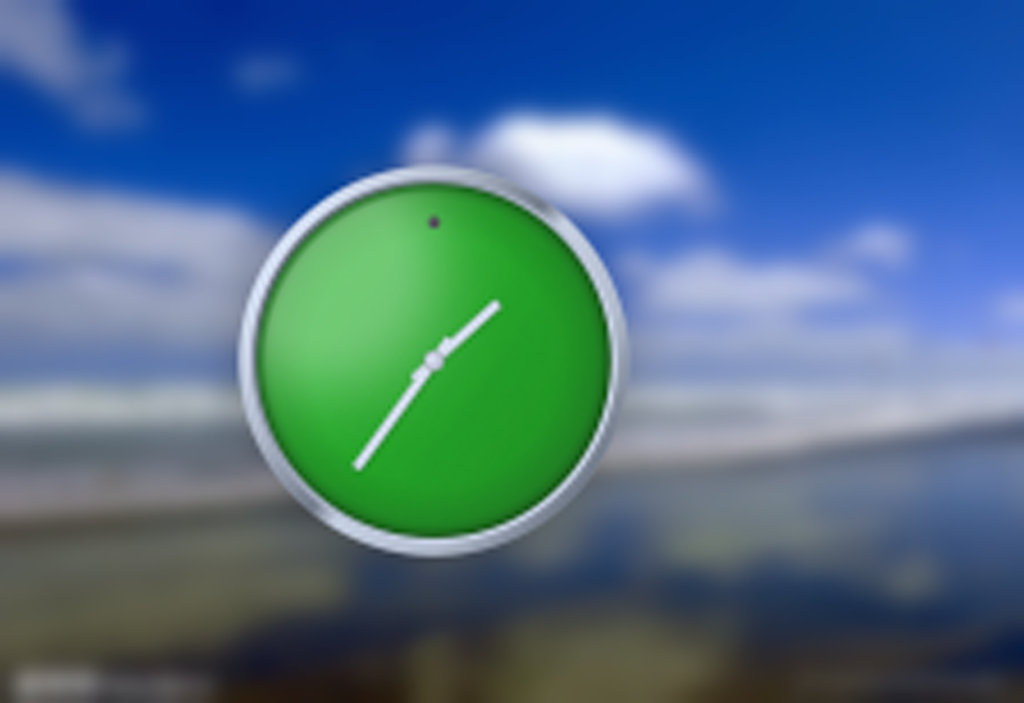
**1:36**
